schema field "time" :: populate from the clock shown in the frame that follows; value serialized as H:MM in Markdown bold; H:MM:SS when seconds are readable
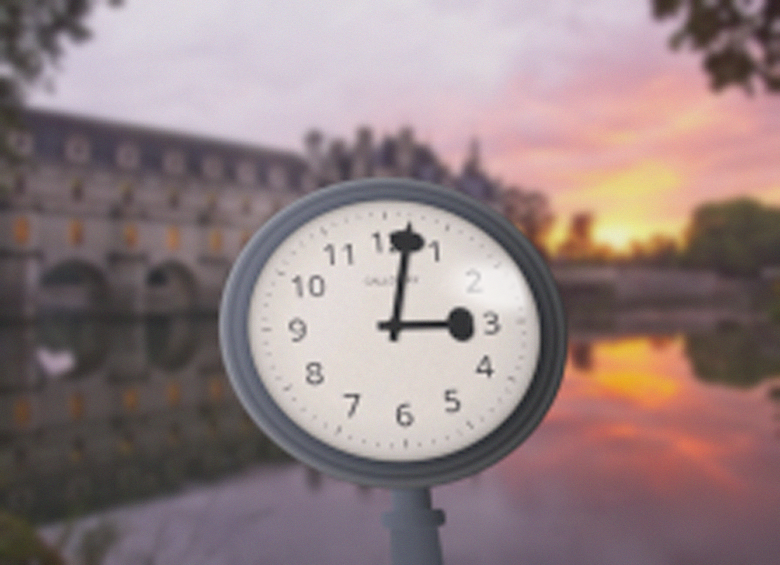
**3:02**
